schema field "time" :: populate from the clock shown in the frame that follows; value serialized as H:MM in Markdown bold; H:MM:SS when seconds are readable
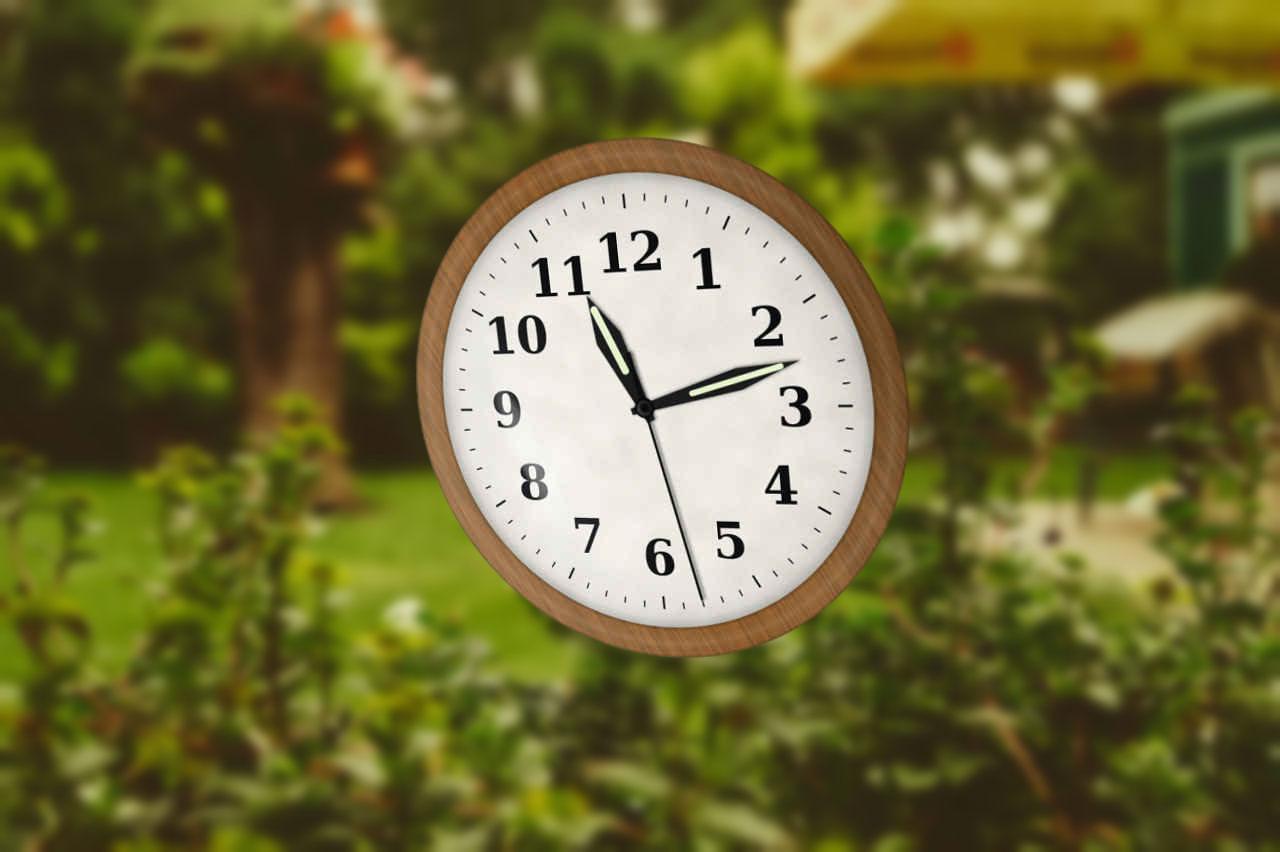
**11:12:28**
